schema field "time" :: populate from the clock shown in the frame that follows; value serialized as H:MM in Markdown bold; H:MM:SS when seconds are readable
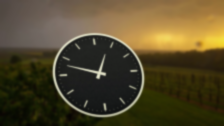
**12:48**
